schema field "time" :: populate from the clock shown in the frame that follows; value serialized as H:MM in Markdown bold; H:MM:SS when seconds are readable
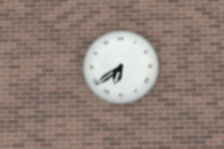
**6:39**
